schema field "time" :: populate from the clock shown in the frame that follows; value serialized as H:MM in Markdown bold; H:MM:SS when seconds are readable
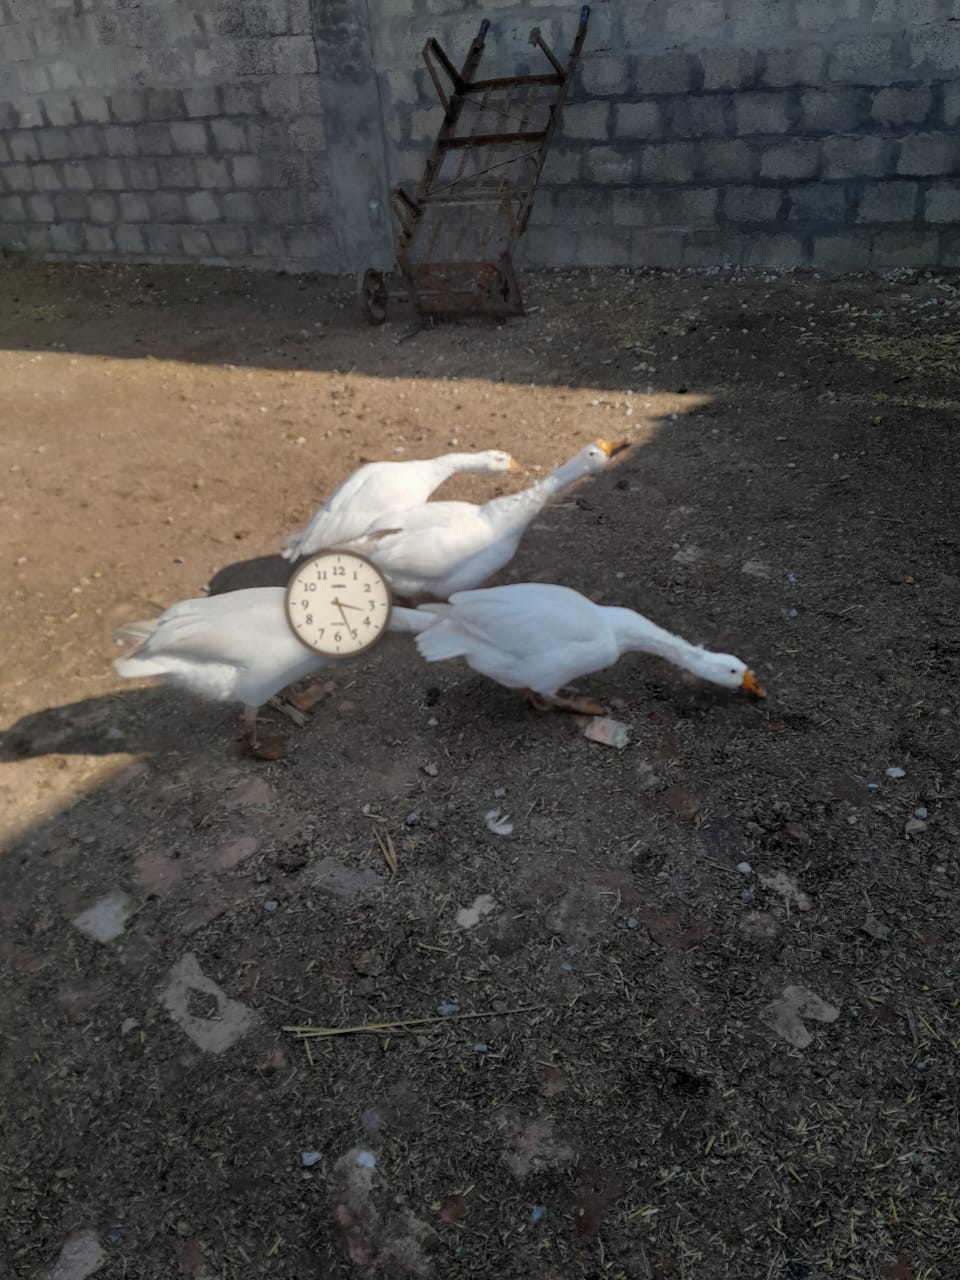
**3:26**
